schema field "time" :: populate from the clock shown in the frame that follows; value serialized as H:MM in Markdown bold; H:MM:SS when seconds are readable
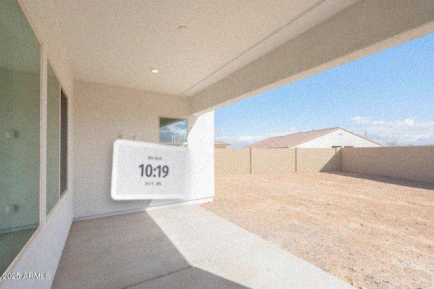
**10:19**
